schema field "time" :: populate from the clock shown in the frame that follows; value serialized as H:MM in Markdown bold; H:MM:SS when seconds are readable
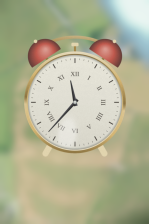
**11:37**
